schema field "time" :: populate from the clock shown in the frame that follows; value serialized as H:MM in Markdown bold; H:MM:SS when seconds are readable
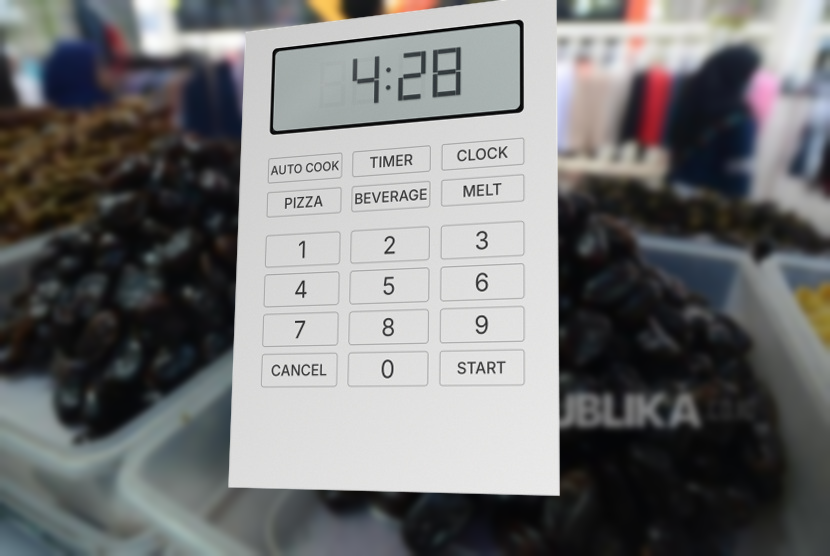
**4:28**
